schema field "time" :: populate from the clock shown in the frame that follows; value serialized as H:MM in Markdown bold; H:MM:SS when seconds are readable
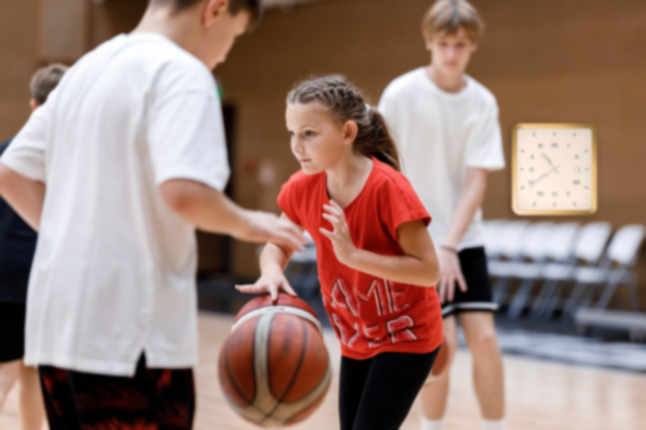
**10:39**
